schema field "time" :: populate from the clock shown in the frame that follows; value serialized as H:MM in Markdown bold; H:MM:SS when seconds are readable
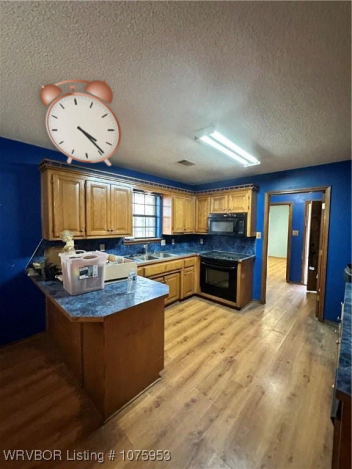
**4:24**
